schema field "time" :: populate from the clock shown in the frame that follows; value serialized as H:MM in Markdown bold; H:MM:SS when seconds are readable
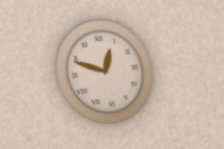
**12:49**
